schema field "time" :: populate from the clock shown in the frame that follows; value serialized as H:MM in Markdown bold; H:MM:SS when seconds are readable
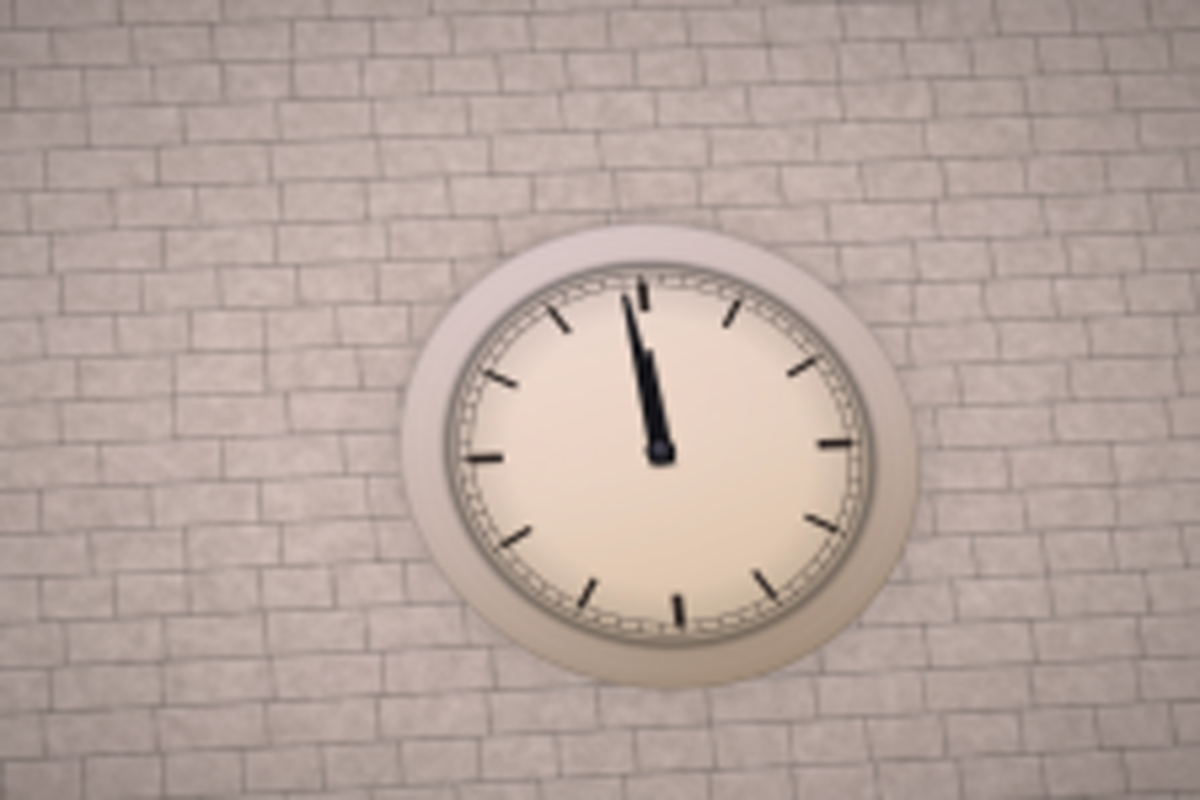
**11:59**
